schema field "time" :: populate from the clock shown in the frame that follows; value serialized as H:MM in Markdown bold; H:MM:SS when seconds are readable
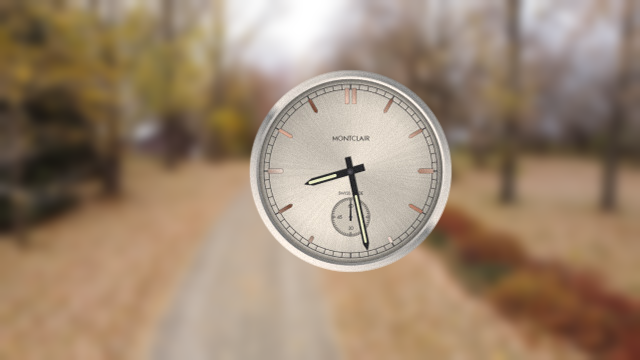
**8:28**
